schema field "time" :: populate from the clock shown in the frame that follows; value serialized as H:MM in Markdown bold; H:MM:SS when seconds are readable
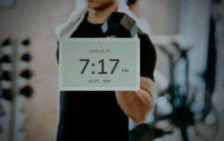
**7:17**
